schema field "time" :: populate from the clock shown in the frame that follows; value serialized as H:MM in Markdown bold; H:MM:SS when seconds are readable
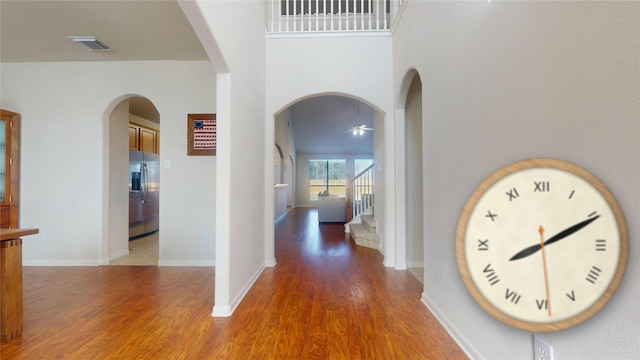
**8:10:29**
